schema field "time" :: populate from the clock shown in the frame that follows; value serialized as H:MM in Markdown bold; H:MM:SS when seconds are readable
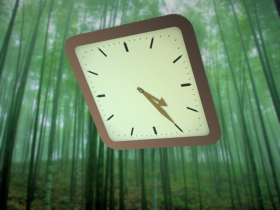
**4:25**
